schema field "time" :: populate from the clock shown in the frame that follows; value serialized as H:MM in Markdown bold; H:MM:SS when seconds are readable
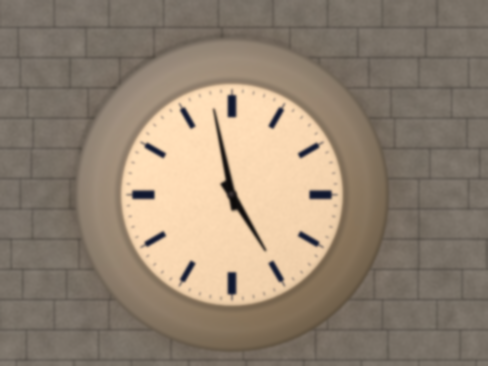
**4:58**
